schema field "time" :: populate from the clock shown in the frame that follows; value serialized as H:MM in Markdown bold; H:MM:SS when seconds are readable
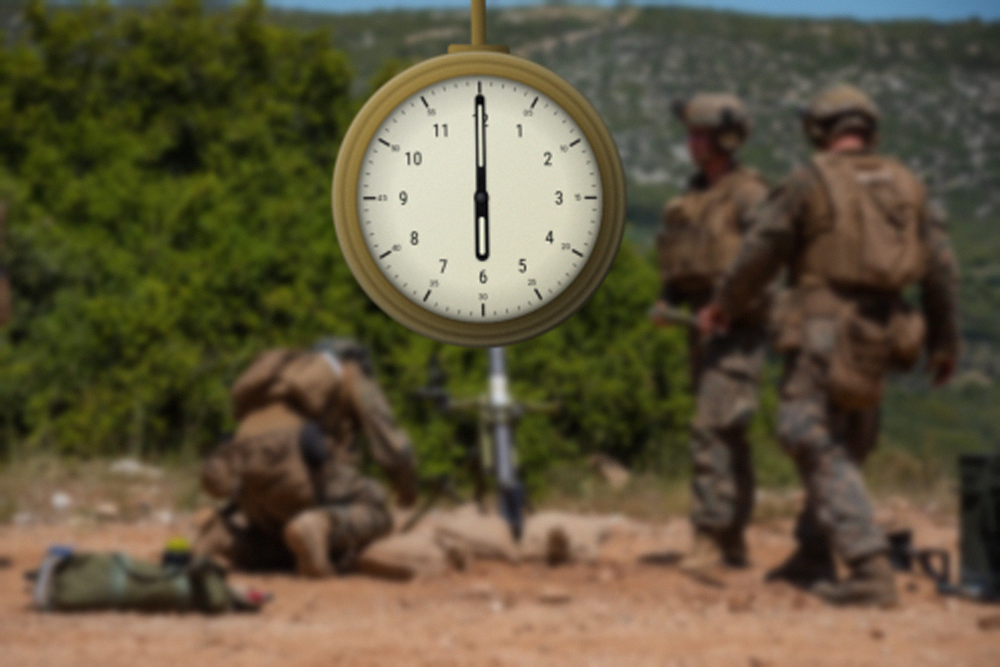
**6:00**
